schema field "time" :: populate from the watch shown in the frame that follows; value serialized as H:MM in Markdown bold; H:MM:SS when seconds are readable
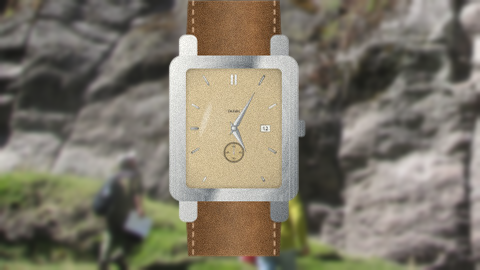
**5:05**
